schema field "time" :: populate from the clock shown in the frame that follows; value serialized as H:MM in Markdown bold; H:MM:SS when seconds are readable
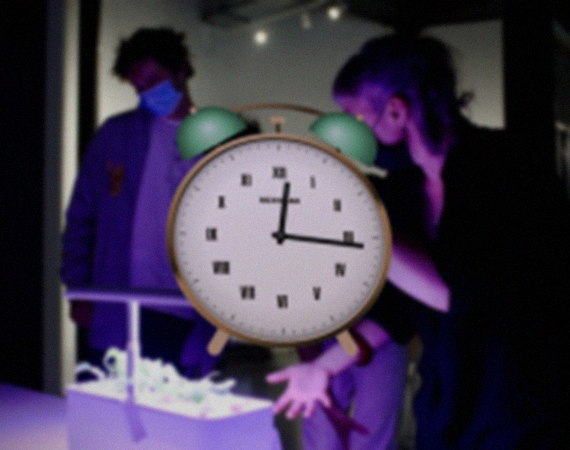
**12:16**
